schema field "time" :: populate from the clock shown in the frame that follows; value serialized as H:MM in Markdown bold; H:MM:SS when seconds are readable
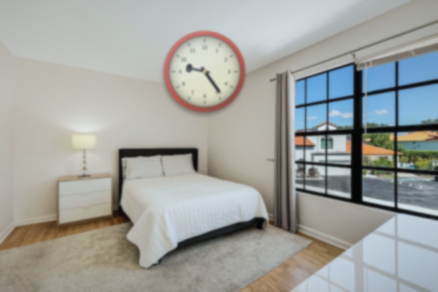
**9:24**
